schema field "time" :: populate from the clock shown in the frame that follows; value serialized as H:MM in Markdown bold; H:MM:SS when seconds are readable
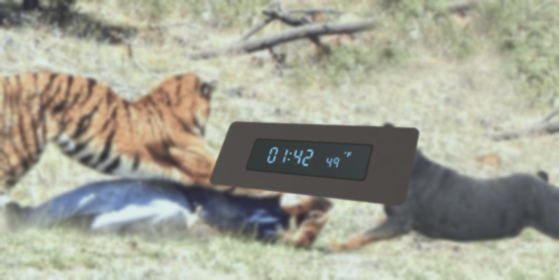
**1:42**
